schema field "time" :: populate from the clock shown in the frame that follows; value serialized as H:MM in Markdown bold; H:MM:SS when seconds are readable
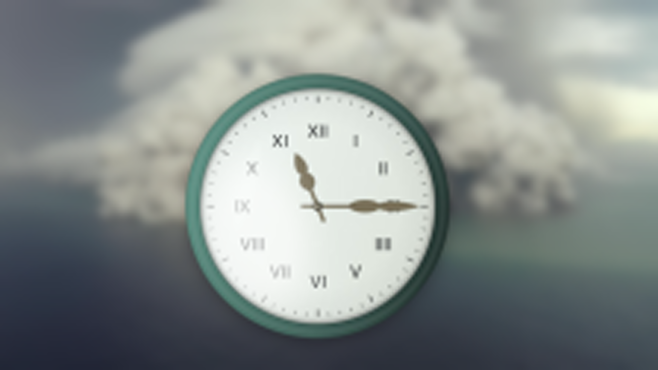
**11:15**
